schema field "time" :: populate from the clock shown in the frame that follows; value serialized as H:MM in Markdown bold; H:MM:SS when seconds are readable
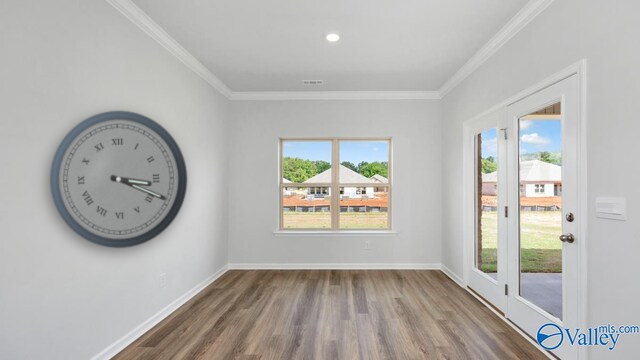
**3:19**
